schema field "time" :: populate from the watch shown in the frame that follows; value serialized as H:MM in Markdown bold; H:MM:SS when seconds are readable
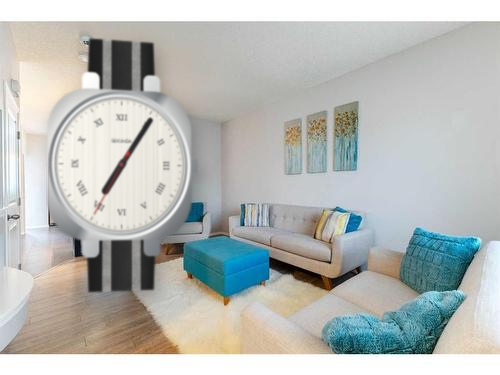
**7:05:35**
